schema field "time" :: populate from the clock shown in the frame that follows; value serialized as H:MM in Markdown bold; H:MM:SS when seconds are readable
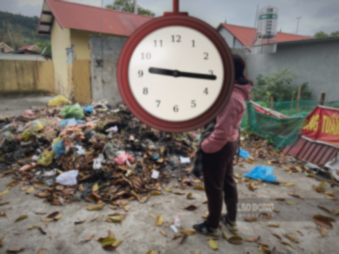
**9:16**
